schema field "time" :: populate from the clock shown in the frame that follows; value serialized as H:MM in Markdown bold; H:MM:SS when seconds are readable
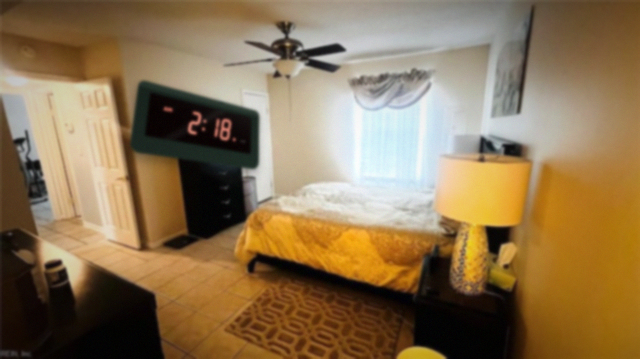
**2:18**
